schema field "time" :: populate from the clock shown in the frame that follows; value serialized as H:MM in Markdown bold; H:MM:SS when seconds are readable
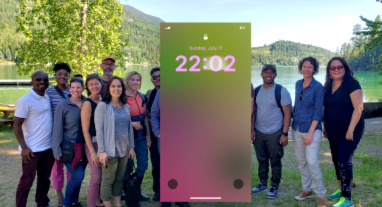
**22:02**
